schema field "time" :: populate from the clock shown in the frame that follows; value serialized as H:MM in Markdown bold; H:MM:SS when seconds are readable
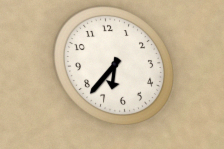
**6:38**
